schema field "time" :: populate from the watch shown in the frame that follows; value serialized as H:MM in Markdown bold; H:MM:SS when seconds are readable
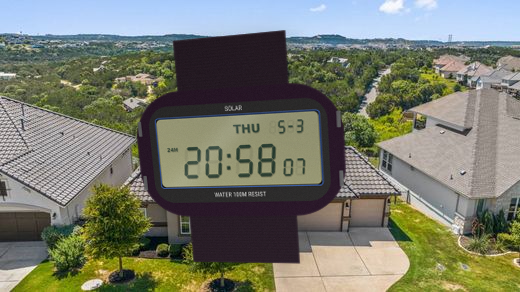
**20:58:07**
